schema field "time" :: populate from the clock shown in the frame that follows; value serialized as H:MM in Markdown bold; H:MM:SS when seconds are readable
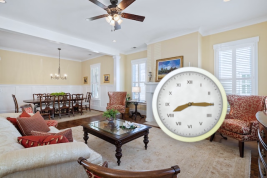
**8:15**
